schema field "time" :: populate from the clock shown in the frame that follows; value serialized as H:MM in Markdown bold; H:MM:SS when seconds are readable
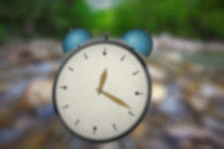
**12:19**
